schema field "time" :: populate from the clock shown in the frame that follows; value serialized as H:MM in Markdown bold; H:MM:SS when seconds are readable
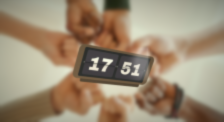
**17:51**
